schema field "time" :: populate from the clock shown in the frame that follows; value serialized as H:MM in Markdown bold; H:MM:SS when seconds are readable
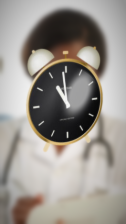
**10:59**
